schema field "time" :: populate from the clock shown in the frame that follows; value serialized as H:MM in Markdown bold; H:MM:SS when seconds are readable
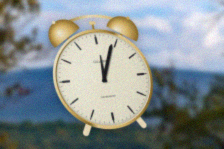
**12:04**
